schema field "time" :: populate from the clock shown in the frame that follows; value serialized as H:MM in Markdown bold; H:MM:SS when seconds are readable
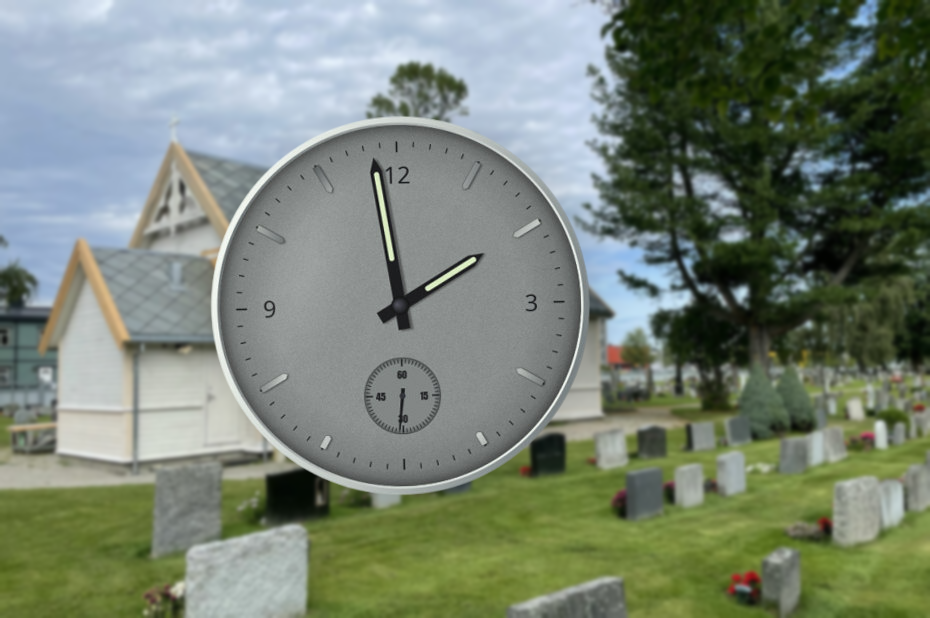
**1:58:31**
